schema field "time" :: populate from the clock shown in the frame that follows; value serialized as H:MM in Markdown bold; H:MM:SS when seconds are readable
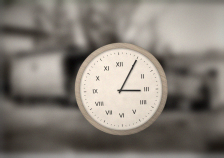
**3:05**
